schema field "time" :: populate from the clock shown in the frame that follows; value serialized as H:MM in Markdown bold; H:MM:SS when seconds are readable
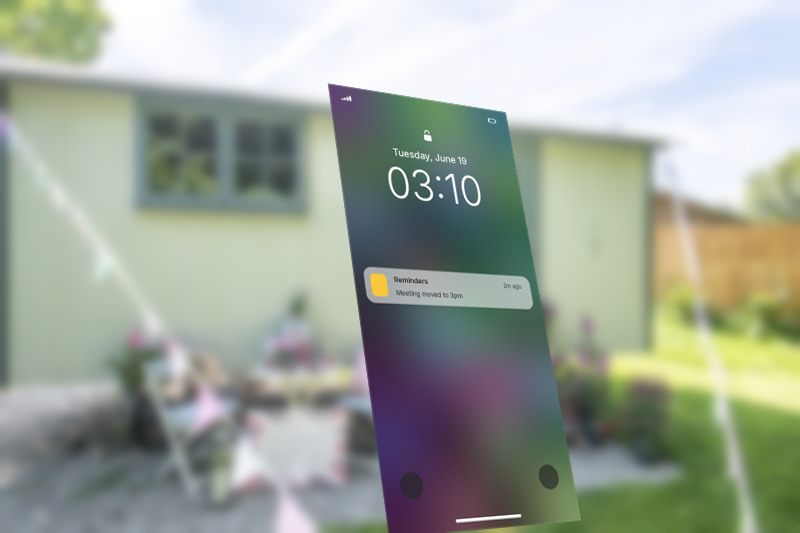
**3:10**
